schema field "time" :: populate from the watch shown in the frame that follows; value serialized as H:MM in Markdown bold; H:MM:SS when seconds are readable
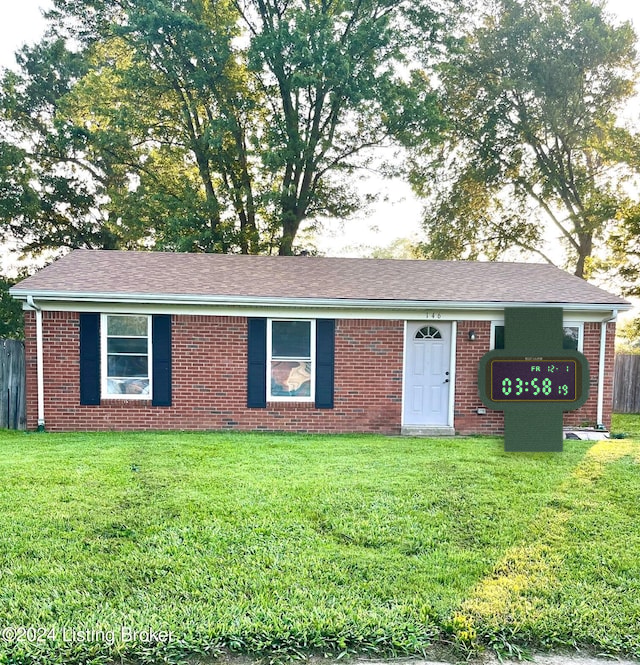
**3:58:19**
